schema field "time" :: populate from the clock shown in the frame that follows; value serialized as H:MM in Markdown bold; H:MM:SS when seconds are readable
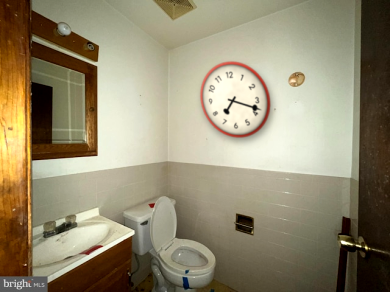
**7:18**
